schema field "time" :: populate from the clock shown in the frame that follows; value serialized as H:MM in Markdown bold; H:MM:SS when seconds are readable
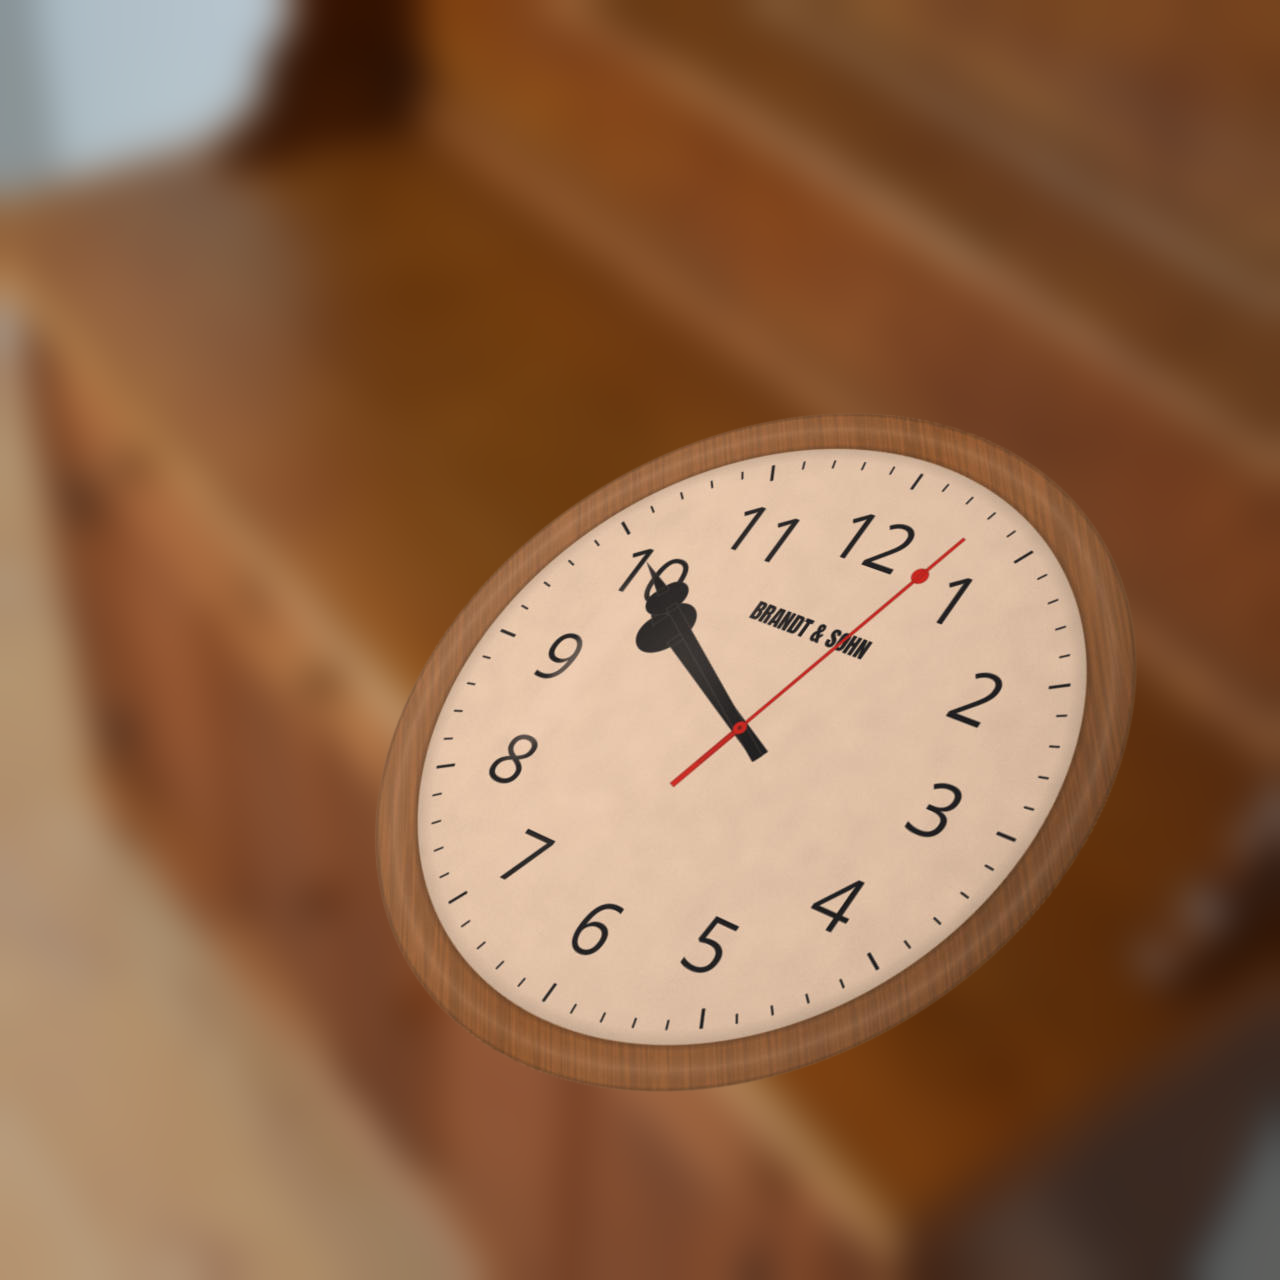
**9:50:03**
